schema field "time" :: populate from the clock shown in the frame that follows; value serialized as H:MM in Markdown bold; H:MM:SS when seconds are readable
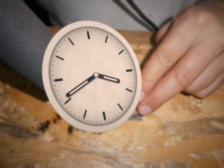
**3:41**
